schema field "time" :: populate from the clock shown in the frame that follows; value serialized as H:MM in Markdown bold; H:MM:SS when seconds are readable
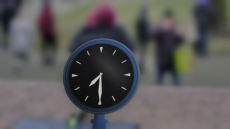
**7:30**
